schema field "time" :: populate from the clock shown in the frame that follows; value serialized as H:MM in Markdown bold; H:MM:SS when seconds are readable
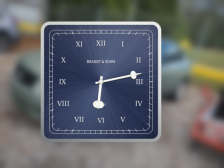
**6:13**
